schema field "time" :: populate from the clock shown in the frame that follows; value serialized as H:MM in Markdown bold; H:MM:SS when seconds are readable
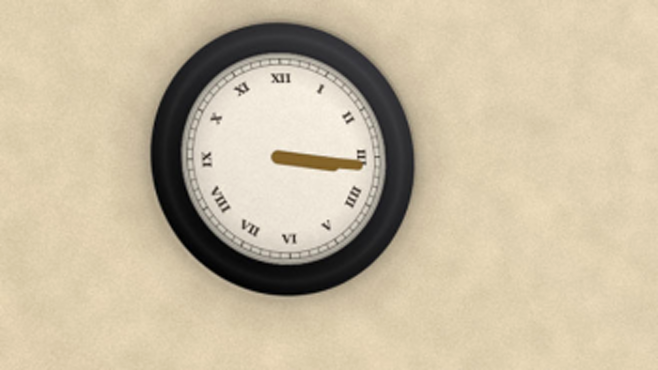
**3:16**
